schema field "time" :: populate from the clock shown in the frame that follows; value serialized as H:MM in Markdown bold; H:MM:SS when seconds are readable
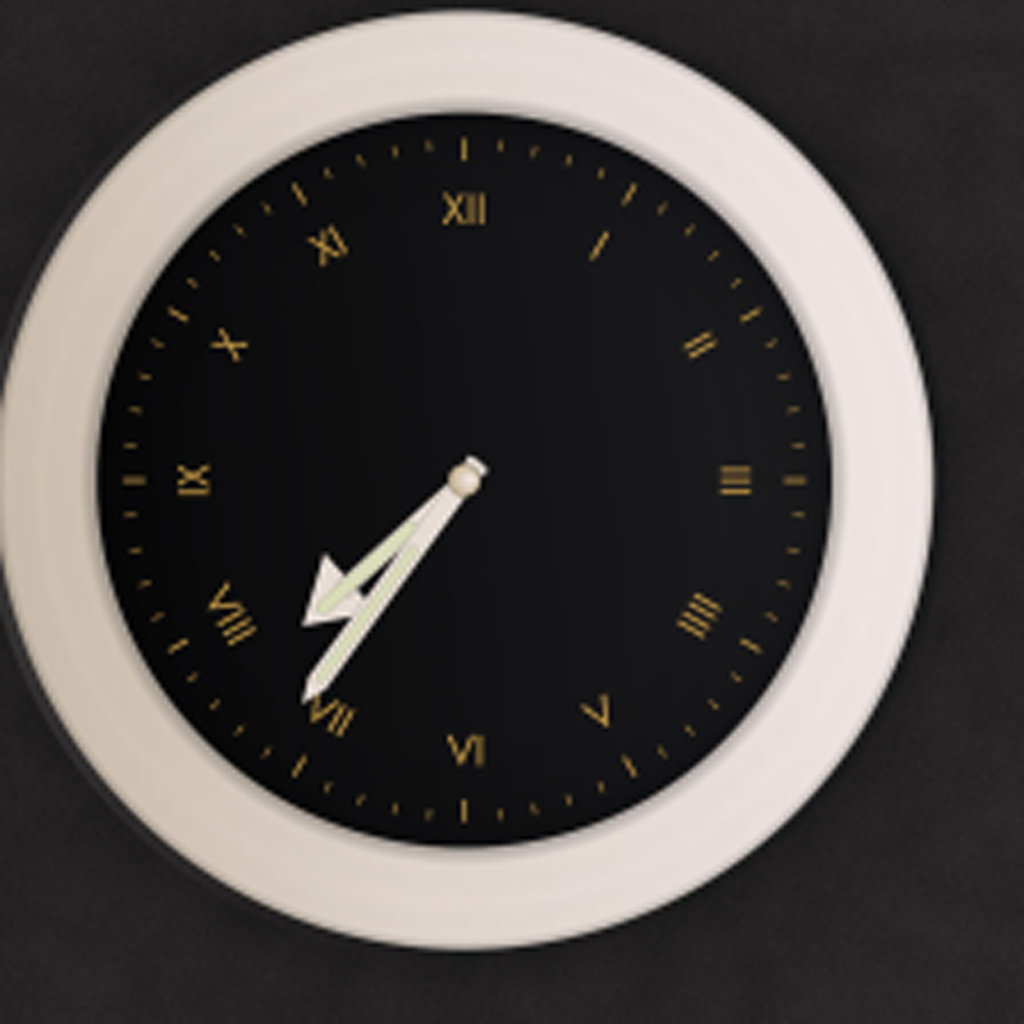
**7:36**
